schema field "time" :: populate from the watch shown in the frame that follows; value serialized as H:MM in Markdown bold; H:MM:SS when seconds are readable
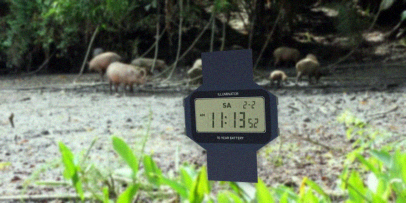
**11:13:52**
